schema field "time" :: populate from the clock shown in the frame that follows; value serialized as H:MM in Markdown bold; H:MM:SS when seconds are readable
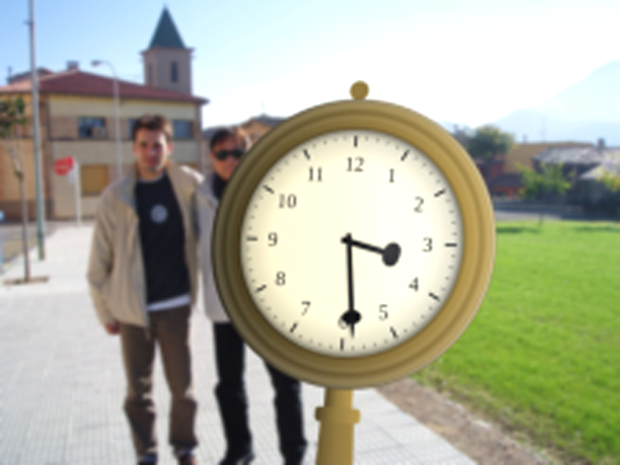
**3:29**
